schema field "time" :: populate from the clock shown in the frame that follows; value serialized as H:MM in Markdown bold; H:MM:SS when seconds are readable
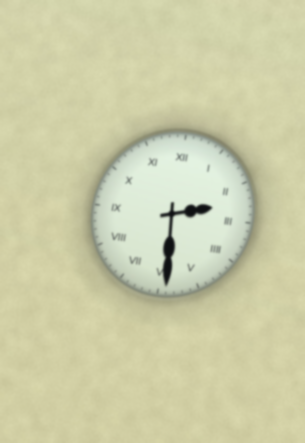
**2:29**
